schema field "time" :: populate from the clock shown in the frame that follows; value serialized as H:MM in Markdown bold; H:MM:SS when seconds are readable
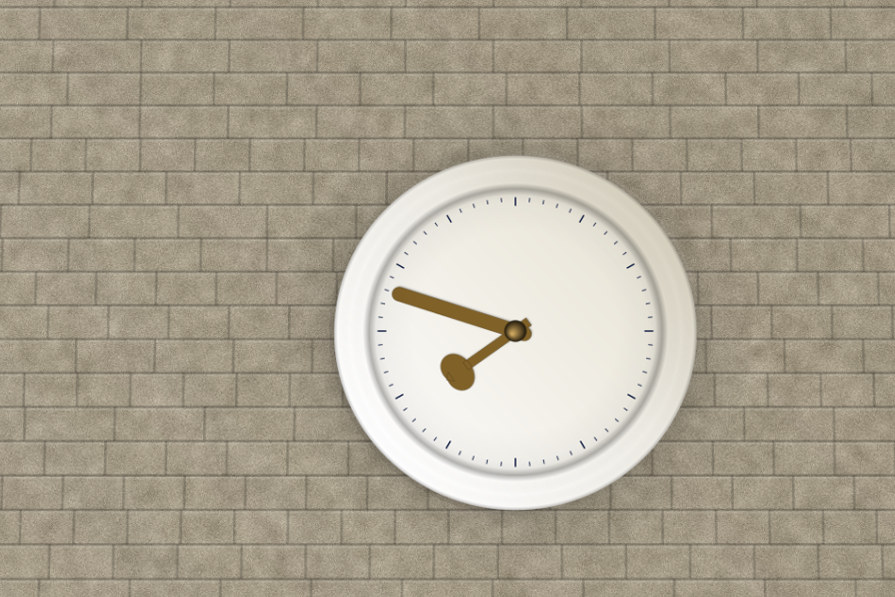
**7:48**
